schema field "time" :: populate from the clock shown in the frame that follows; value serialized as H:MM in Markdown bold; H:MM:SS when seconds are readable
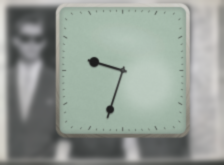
**9:33**
